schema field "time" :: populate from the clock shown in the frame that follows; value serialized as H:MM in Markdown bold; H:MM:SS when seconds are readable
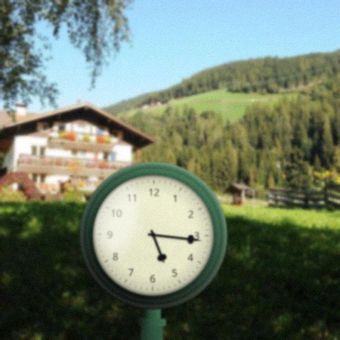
**5:16**
